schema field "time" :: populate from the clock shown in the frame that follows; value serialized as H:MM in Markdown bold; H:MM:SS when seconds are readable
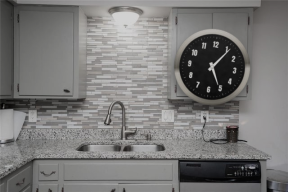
**5:06**
